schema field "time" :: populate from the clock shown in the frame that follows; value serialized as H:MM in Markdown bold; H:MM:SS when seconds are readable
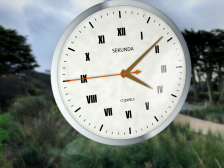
**4:08:45**
